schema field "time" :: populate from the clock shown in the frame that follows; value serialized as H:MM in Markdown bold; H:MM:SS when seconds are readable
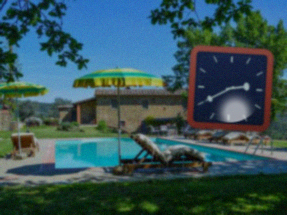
**2:40**
